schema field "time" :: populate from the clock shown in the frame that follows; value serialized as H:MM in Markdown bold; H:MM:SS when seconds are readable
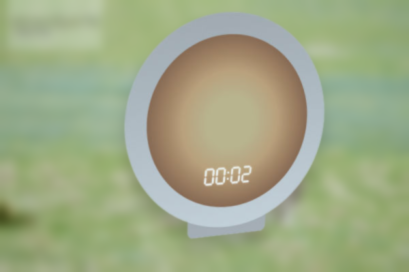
**0:02**
